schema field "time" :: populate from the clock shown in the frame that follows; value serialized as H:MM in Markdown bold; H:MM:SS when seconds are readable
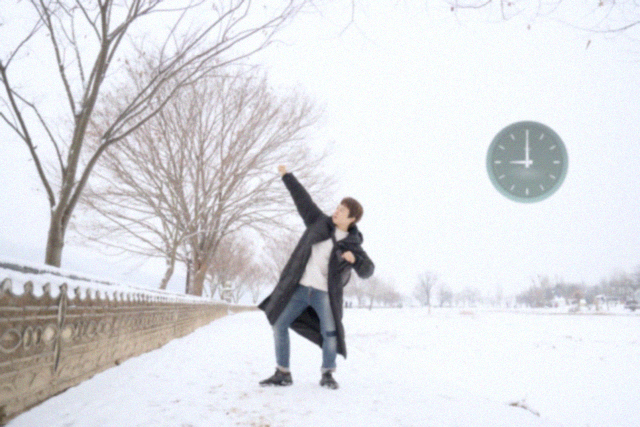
**9:00**
